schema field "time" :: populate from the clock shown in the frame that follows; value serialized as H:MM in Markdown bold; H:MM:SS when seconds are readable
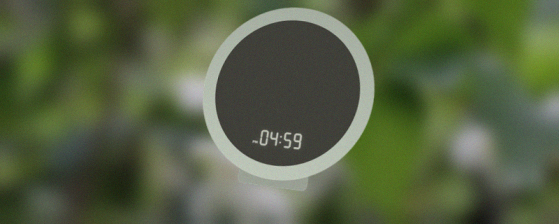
**4:59**
